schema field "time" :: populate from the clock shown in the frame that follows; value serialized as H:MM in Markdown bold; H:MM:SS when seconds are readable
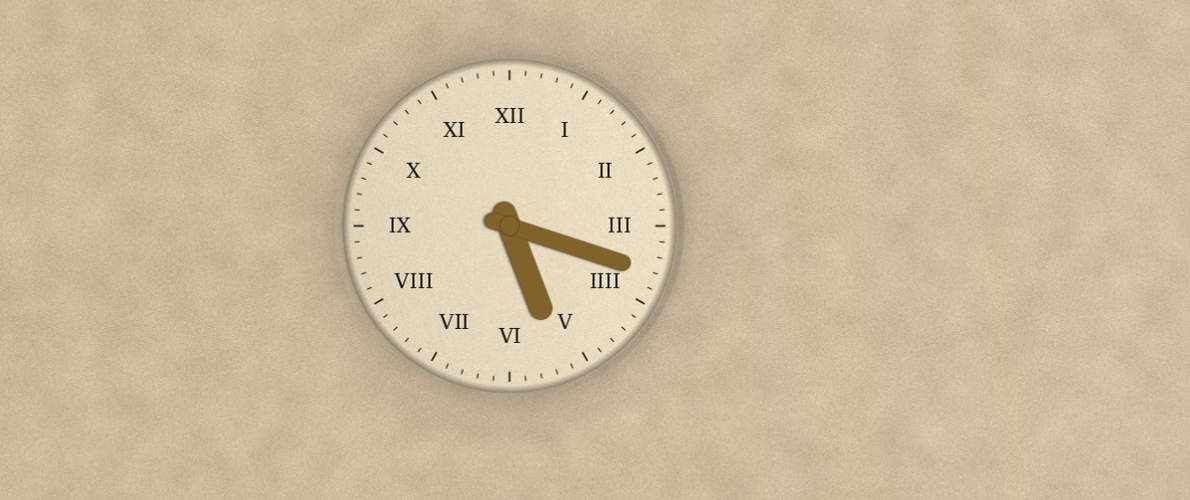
**5:18**
